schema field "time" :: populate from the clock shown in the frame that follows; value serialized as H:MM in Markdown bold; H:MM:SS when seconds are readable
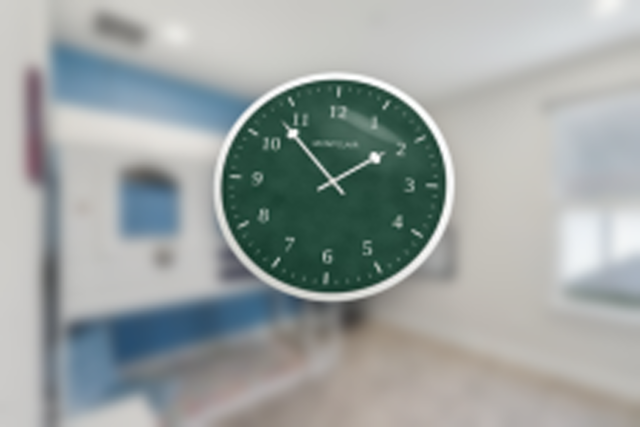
**1:53**
